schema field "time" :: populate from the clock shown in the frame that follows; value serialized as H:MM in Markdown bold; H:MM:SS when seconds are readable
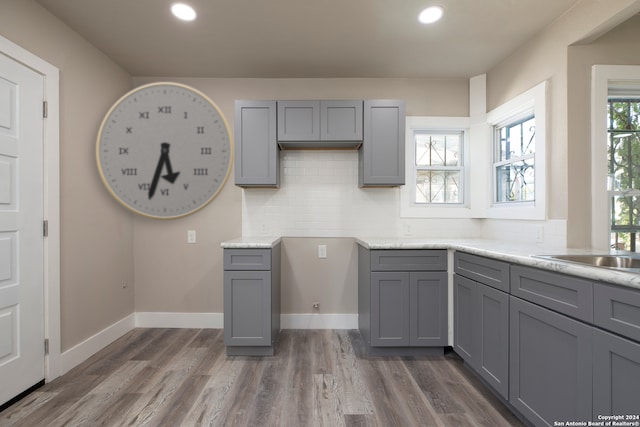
**5:33**
